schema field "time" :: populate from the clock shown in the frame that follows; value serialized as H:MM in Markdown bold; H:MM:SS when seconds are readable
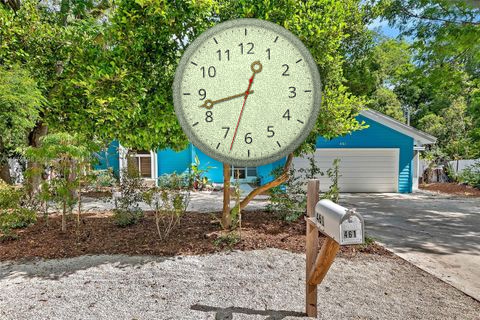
**12:42:33**
